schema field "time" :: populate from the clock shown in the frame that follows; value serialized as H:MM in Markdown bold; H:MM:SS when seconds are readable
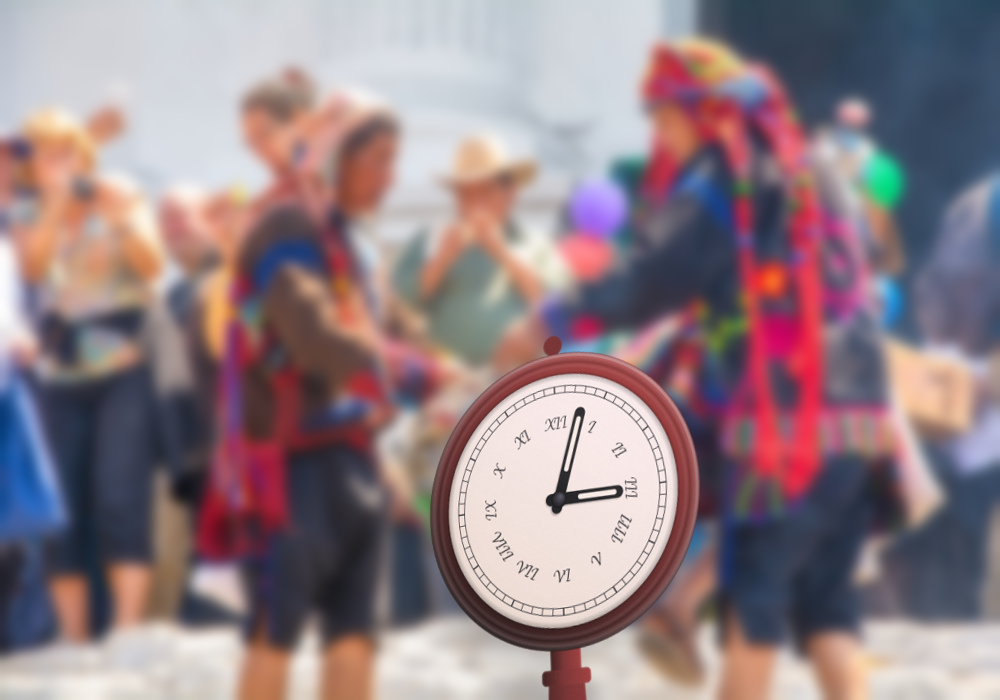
**3:03**
